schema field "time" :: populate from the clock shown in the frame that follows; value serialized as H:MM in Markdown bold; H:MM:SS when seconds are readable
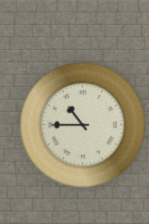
**10:45**
